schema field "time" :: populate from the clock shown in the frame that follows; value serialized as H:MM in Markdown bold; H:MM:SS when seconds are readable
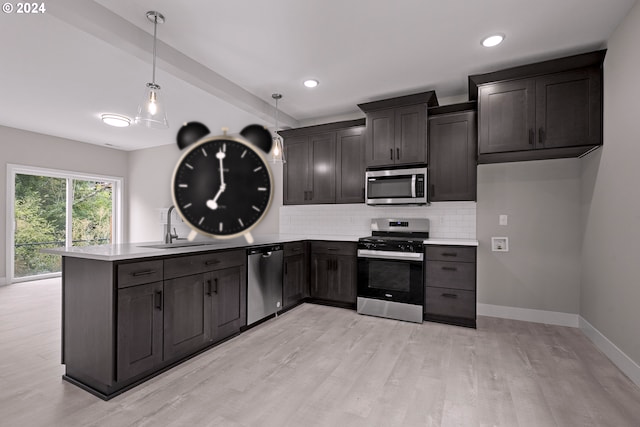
**6:59**
